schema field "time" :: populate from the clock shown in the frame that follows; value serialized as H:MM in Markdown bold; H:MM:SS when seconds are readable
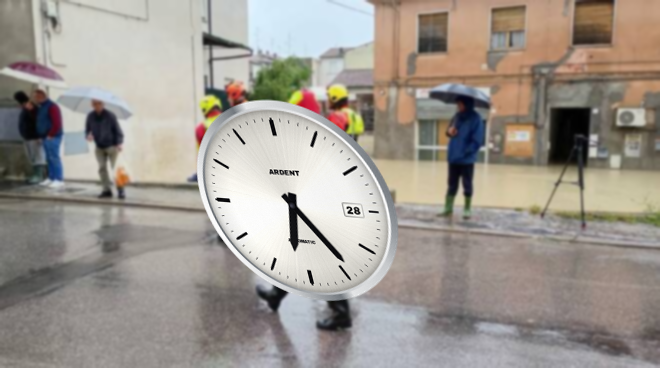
**6:24**
